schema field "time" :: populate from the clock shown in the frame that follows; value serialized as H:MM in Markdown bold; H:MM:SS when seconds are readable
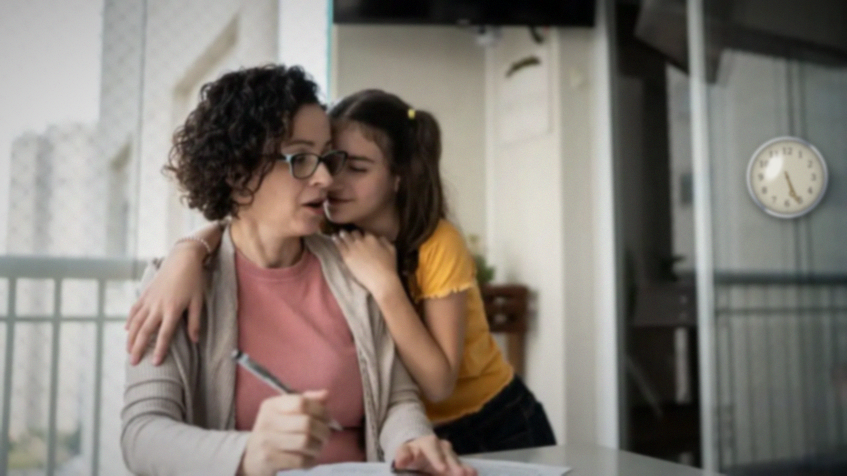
**5:26**
